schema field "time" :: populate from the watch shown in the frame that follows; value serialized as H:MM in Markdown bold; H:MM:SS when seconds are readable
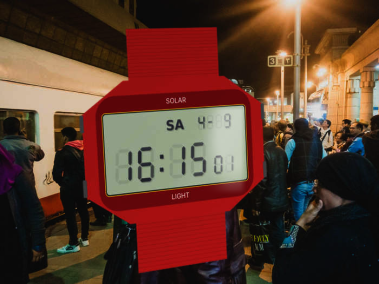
**16:15:01**
